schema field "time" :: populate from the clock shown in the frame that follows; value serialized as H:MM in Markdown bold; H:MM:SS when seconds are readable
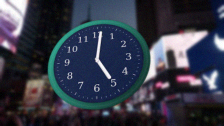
**5:01**
